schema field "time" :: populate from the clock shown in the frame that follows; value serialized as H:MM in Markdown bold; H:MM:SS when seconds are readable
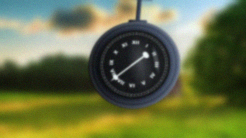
**1:38**
